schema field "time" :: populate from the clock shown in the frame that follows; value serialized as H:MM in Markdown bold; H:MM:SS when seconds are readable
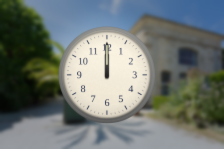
**12:00**
